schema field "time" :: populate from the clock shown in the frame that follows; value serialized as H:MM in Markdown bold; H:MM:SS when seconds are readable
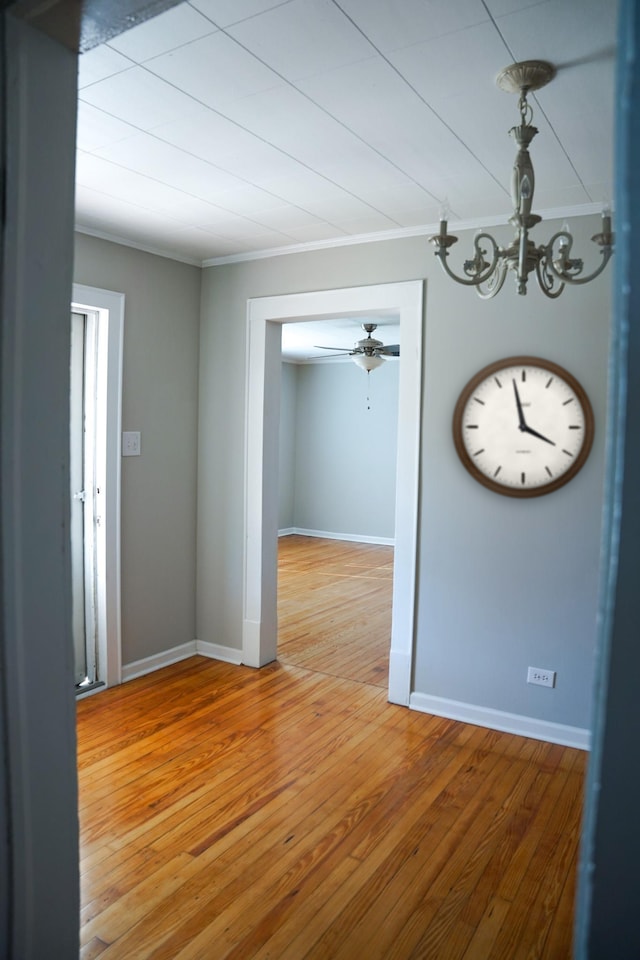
**3:58**
